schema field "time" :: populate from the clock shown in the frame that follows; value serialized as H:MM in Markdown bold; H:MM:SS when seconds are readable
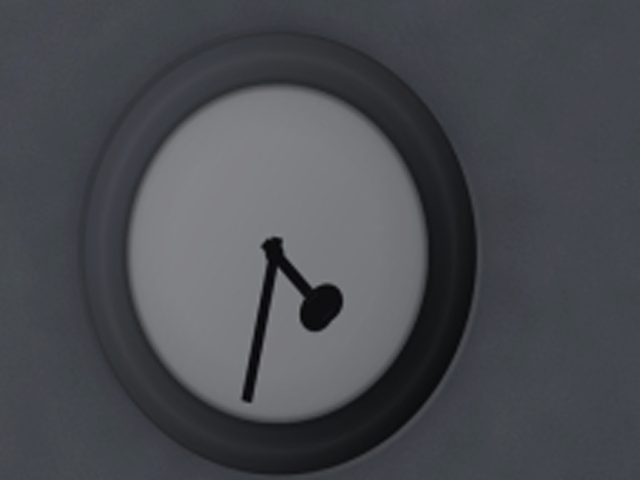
**4:32**
